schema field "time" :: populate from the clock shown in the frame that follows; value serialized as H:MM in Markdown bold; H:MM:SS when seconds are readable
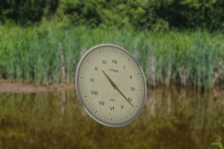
**10:21**
